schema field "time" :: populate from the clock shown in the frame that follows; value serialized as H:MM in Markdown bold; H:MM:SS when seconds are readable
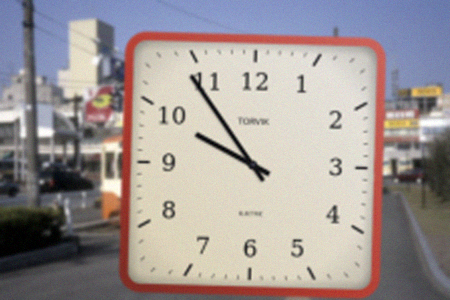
**9:54**
